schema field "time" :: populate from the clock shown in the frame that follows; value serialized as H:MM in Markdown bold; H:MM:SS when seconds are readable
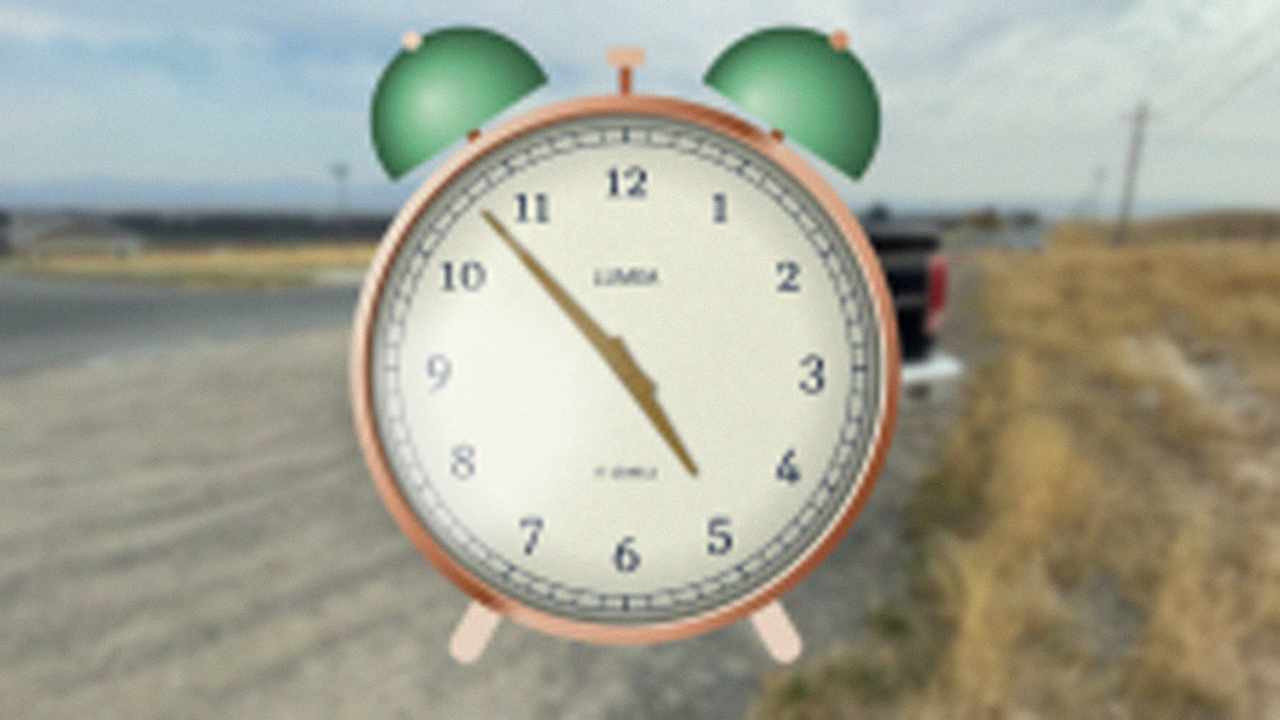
**4:53**
